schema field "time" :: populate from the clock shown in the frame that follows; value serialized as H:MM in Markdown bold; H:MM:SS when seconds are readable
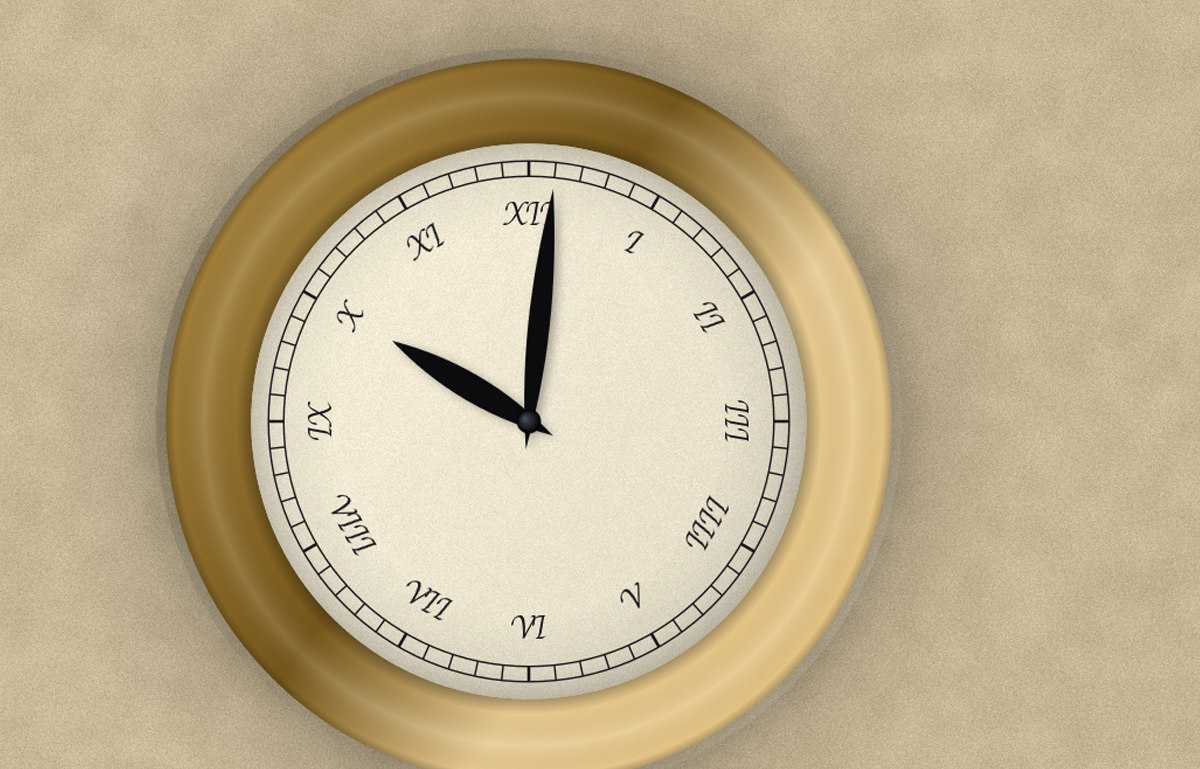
**10:01**
